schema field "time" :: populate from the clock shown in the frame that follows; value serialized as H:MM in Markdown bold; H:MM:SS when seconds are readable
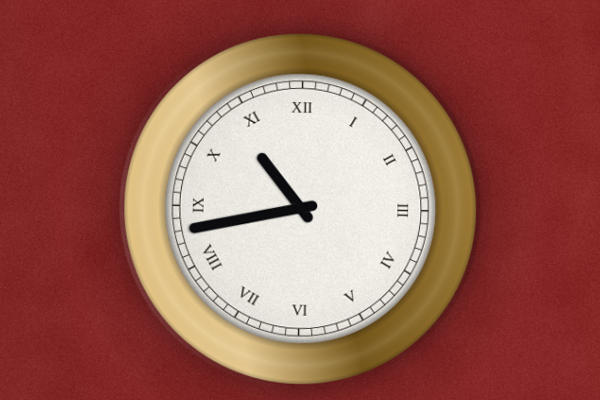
**10:43**
